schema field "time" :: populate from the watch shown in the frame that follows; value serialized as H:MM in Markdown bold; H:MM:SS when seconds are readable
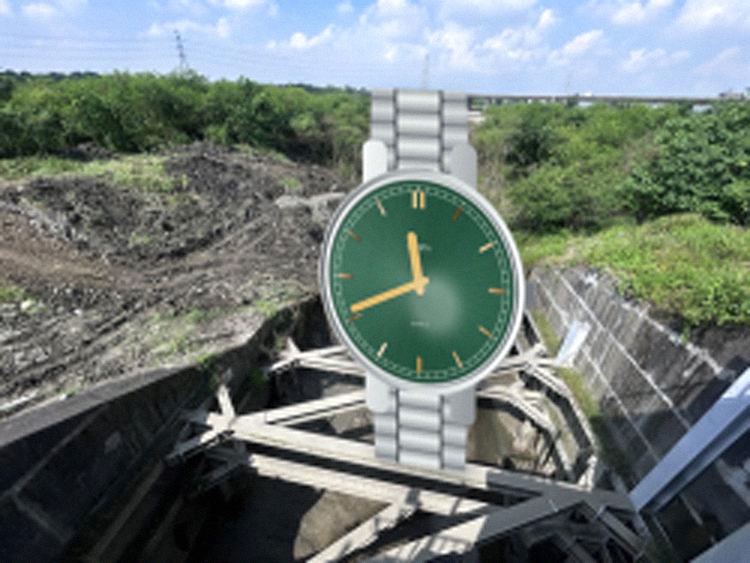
**11:41**
